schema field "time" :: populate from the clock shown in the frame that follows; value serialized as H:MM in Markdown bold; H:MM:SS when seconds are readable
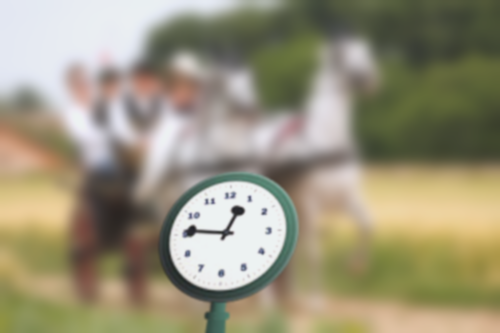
**12:46**
